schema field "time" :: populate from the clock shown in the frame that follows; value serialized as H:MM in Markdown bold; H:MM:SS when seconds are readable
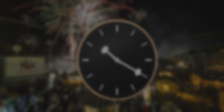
**10:20**
